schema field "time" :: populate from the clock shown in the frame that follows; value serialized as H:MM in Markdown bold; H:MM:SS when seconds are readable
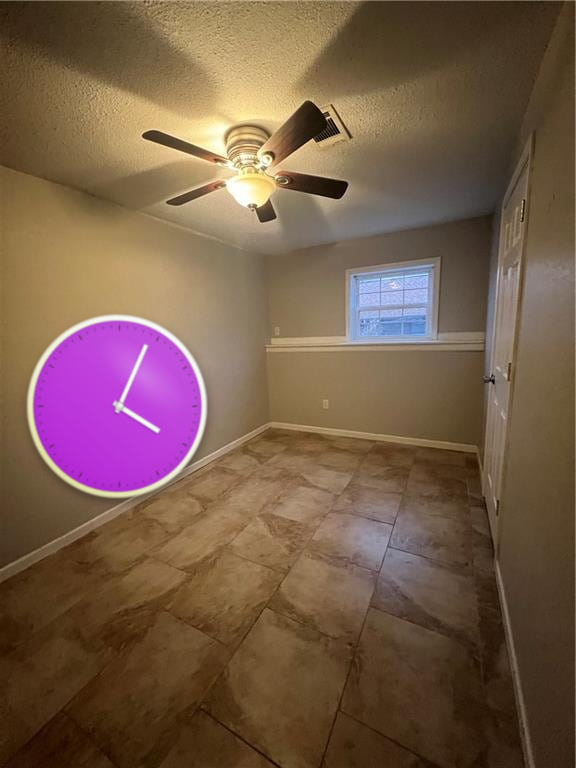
**4:04**
